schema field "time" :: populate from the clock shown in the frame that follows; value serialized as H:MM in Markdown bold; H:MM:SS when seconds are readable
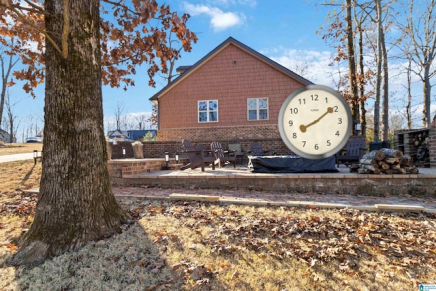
**8:09**
